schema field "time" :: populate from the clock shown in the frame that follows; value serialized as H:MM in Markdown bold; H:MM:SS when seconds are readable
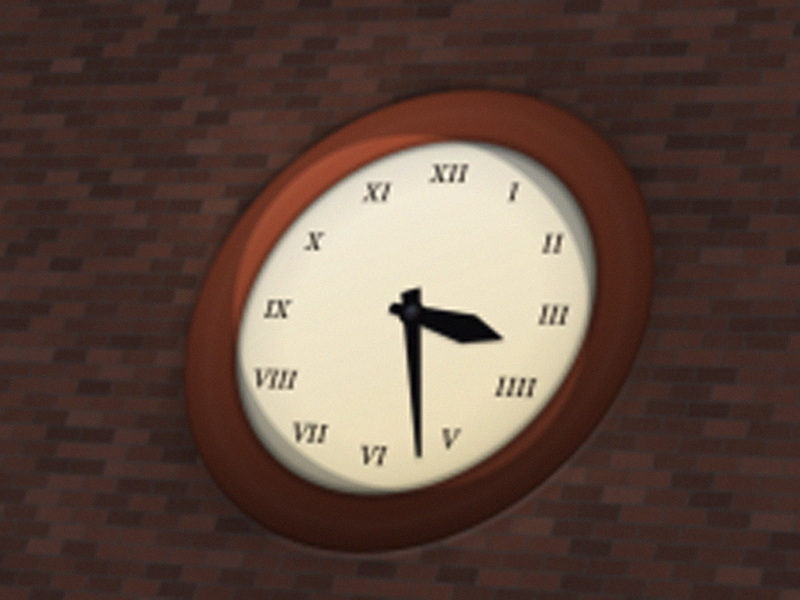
**3:27**
